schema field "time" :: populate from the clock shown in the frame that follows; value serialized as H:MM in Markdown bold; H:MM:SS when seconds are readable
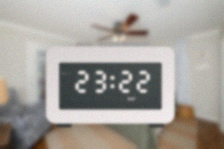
**23:22**
